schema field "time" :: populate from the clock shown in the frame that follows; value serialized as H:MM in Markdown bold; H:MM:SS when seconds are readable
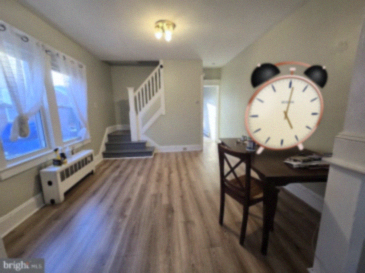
**5:01**
